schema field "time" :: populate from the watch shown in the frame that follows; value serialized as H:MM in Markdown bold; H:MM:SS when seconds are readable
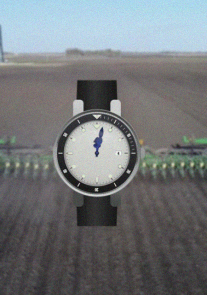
**12:02**
